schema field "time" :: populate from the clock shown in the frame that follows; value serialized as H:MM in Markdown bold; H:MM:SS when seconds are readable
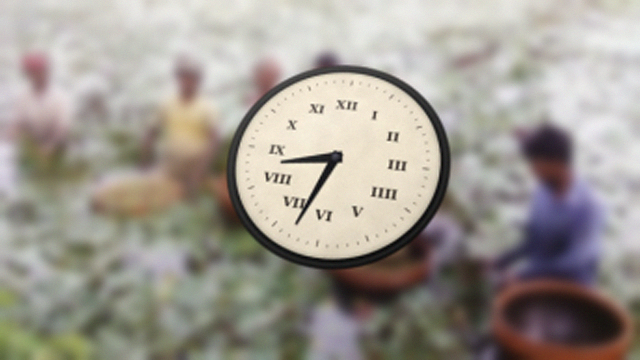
**8:33**
